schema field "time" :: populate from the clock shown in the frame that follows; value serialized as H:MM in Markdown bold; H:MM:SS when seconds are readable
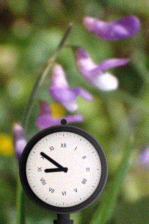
**8:51**
